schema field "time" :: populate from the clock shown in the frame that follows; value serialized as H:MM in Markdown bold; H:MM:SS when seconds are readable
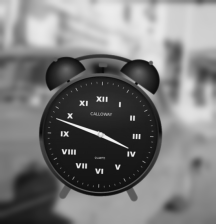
**3:48**
